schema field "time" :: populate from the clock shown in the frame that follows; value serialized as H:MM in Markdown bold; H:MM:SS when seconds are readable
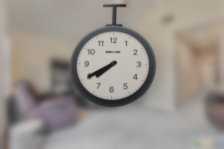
**7:40**
